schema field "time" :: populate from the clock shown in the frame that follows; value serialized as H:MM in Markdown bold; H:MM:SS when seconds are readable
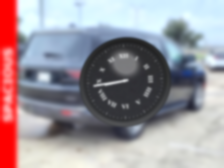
**8:44**
